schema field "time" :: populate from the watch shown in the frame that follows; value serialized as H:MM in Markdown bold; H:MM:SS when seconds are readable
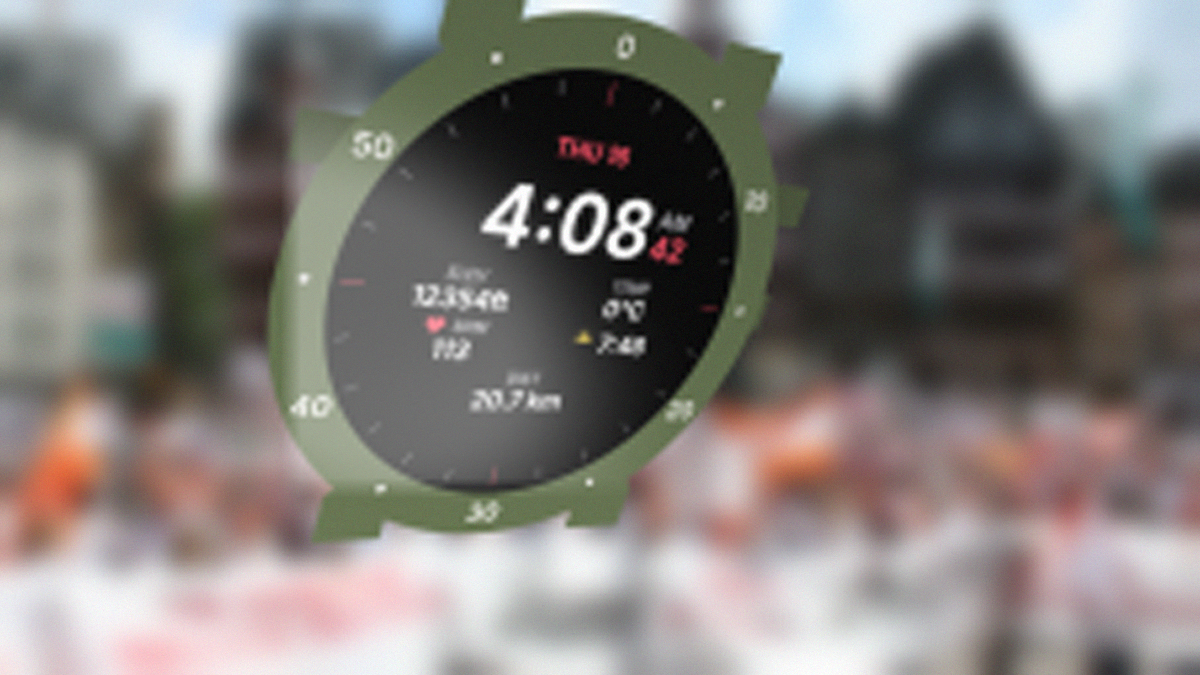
**4:08**
